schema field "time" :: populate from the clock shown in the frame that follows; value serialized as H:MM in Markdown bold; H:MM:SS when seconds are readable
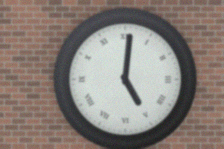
**5:01**
